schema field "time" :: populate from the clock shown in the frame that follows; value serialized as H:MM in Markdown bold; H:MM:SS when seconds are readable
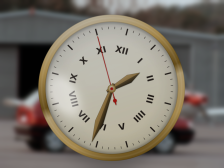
**1:30:55**
